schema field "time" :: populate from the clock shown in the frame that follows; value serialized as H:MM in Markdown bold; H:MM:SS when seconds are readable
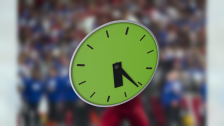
**5:21**
